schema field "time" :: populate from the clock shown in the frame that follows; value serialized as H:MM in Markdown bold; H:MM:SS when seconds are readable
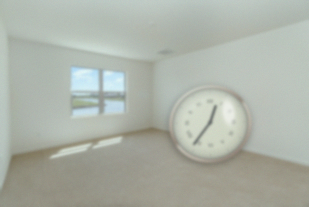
**12:36**
